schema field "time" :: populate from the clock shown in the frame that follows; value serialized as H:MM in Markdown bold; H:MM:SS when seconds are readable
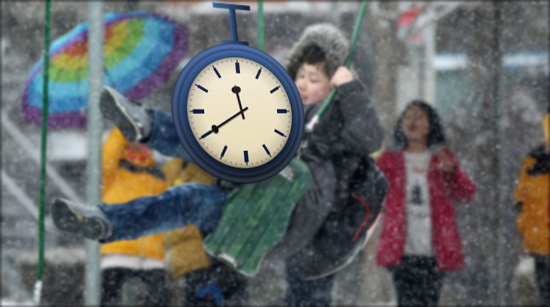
**11:40**
